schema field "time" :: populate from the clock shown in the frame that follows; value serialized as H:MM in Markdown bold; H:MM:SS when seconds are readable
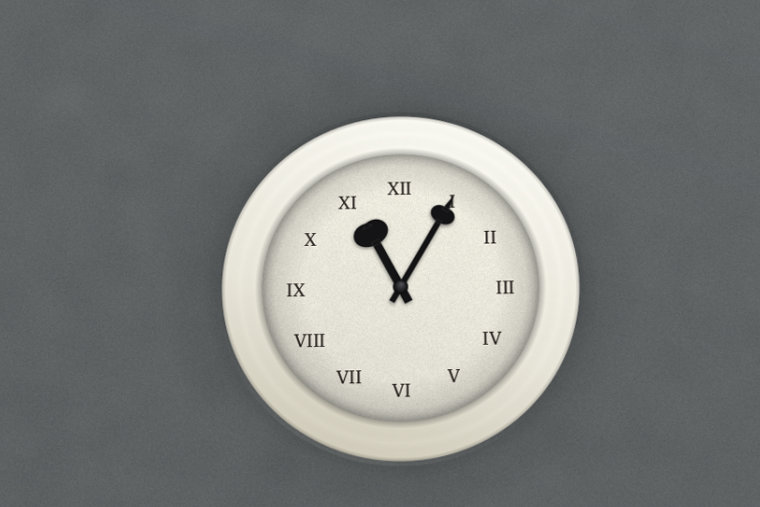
**11:05**
